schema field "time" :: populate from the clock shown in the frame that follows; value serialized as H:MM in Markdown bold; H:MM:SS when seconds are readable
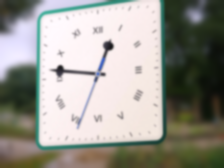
**12:46:34**
